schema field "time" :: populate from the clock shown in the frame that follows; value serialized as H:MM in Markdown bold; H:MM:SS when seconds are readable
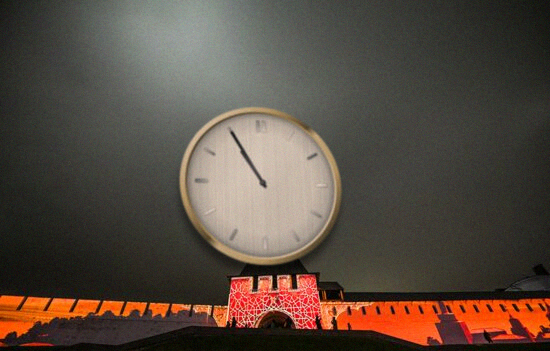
**10:55**
